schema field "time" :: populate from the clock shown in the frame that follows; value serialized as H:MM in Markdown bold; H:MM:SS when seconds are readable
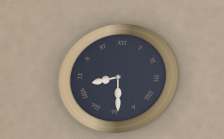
**8:29**
